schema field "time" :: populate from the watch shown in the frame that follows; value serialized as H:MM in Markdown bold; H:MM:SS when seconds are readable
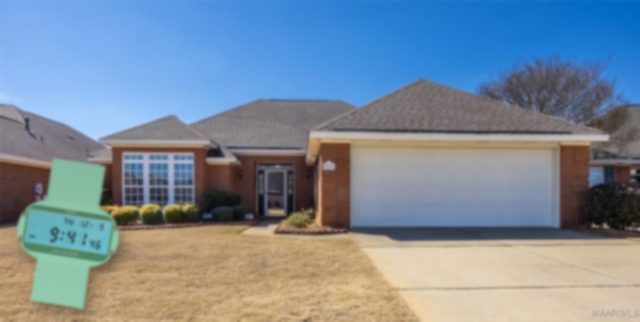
**9:41**
